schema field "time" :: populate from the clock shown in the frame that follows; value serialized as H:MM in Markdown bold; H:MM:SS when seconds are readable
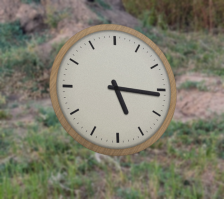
**5:16**
